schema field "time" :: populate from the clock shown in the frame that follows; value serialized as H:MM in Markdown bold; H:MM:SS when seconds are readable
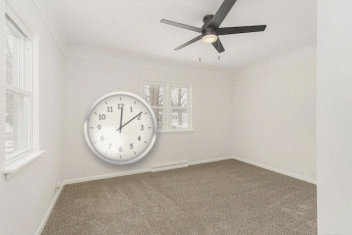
**12:09**
